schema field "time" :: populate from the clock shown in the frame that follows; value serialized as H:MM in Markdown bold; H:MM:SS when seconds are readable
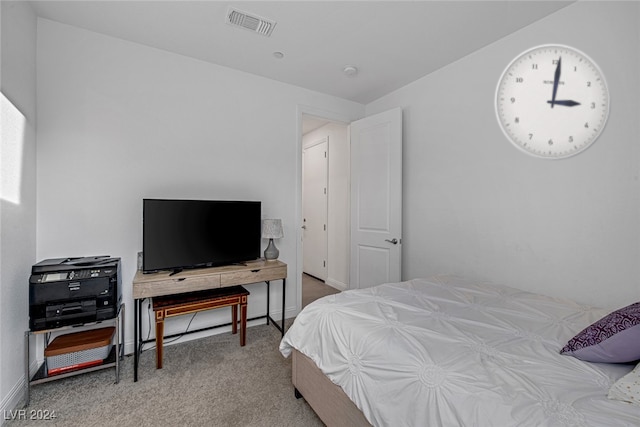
**3:01**
